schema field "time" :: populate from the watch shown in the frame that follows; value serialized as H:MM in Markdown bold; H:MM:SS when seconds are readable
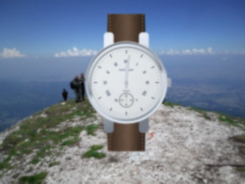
**12:01**
